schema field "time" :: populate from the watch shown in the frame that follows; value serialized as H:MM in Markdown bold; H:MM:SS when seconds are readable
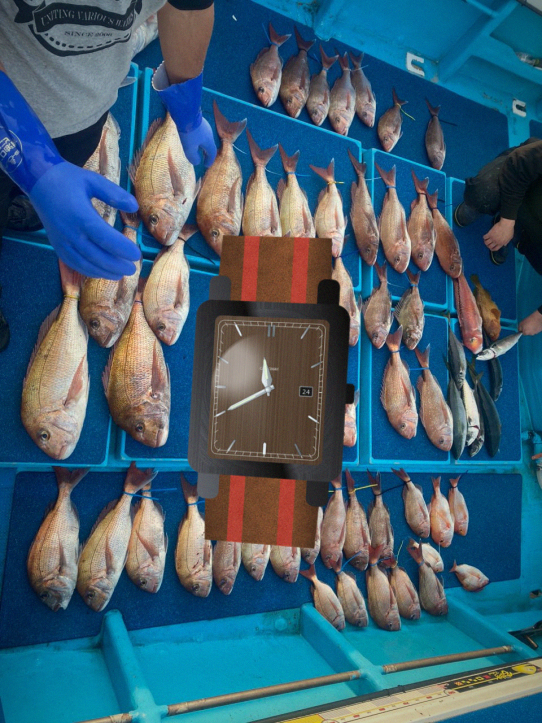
**11:40**
